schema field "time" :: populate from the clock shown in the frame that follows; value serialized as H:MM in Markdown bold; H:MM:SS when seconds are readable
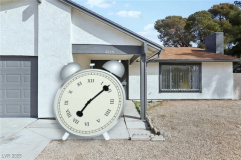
**7:08**
